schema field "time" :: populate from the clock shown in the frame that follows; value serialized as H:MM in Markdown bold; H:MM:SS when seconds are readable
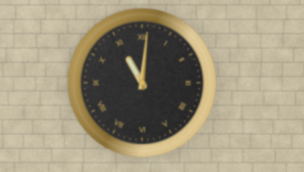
**11:01**
